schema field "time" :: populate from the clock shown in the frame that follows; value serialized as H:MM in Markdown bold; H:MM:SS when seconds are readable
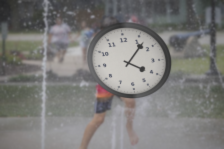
**4:07**
